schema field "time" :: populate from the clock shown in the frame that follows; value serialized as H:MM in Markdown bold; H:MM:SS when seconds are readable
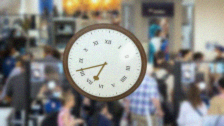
**6:41**
